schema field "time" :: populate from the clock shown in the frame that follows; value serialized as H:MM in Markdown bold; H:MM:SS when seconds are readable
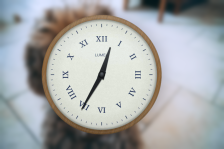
**12:35**
